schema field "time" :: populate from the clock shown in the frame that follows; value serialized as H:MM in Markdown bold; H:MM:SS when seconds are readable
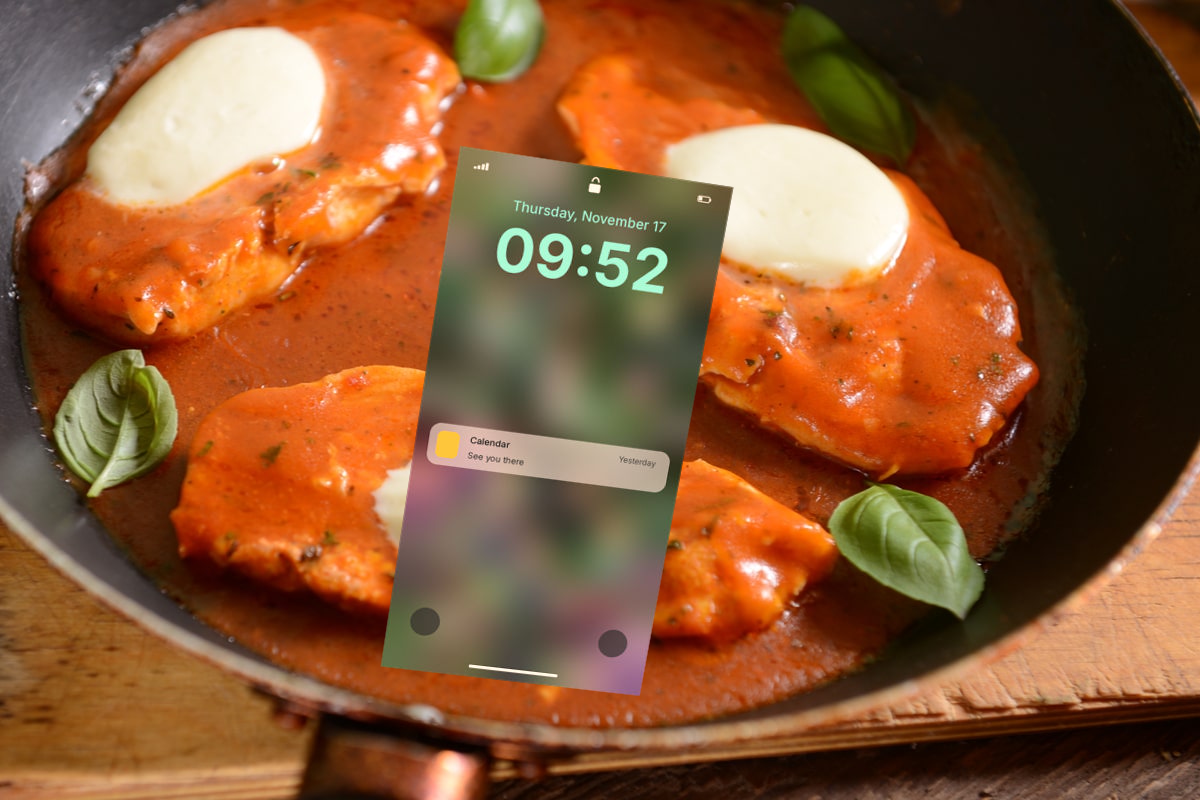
**9:52**
